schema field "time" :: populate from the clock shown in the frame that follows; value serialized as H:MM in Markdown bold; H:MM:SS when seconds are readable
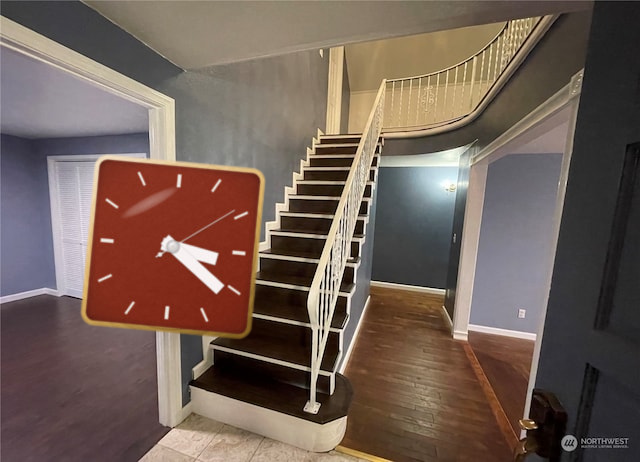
**3:21:09**
